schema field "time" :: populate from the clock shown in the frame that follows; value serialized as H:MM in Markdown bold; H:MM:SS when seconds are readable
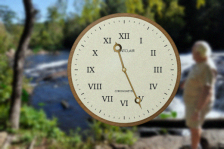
**11:26**
